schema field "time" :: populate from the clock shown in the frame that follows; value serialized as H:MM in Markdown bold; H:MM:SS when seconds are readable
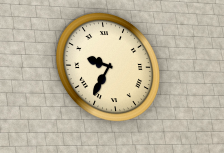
**9:36**
